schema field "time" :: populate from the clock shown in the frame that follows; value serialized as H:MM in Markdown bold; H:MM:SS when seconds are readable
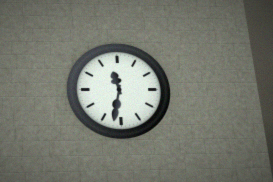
**11:32**
